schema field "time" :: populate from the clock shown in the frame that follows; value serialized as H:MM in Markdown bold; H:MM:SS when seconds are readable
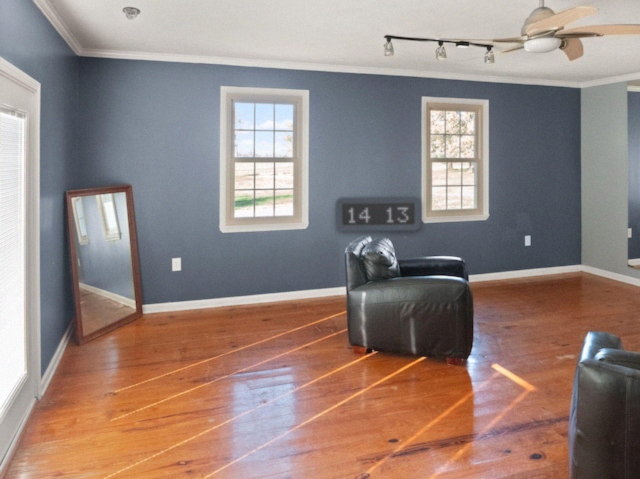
**14:13**
